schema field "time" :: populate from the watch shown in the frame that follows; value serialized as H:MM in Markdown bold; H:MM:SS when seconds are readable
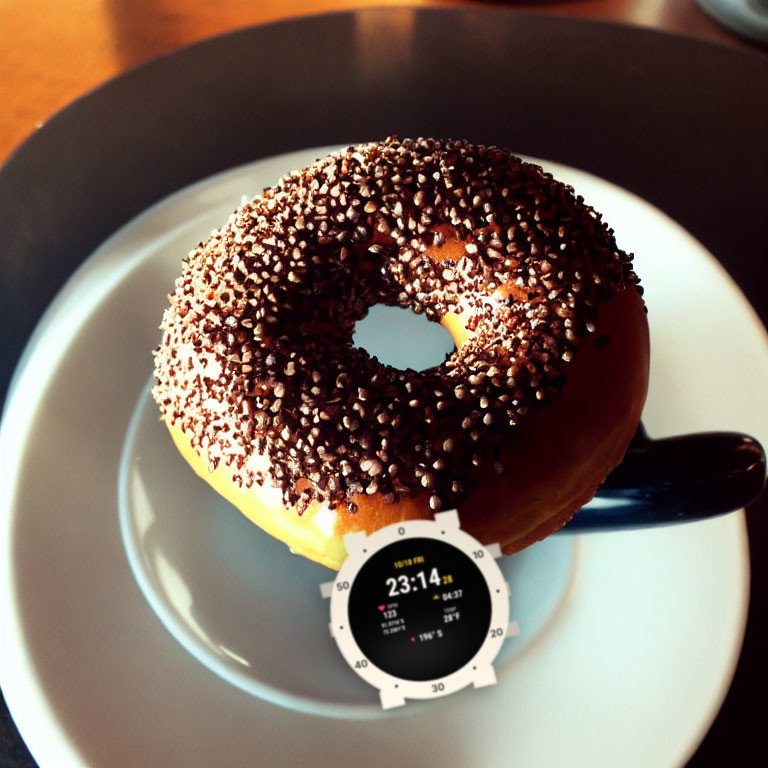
**23:14**
